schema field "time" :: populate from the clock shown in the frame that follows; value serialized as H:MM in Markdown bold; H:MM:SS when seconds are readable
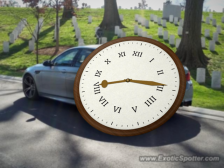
**8:14**
